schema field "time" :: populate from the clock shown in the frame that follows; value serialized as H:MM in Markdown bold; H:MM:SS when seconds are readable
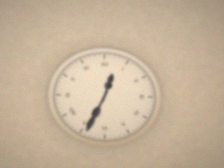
**12:34**
